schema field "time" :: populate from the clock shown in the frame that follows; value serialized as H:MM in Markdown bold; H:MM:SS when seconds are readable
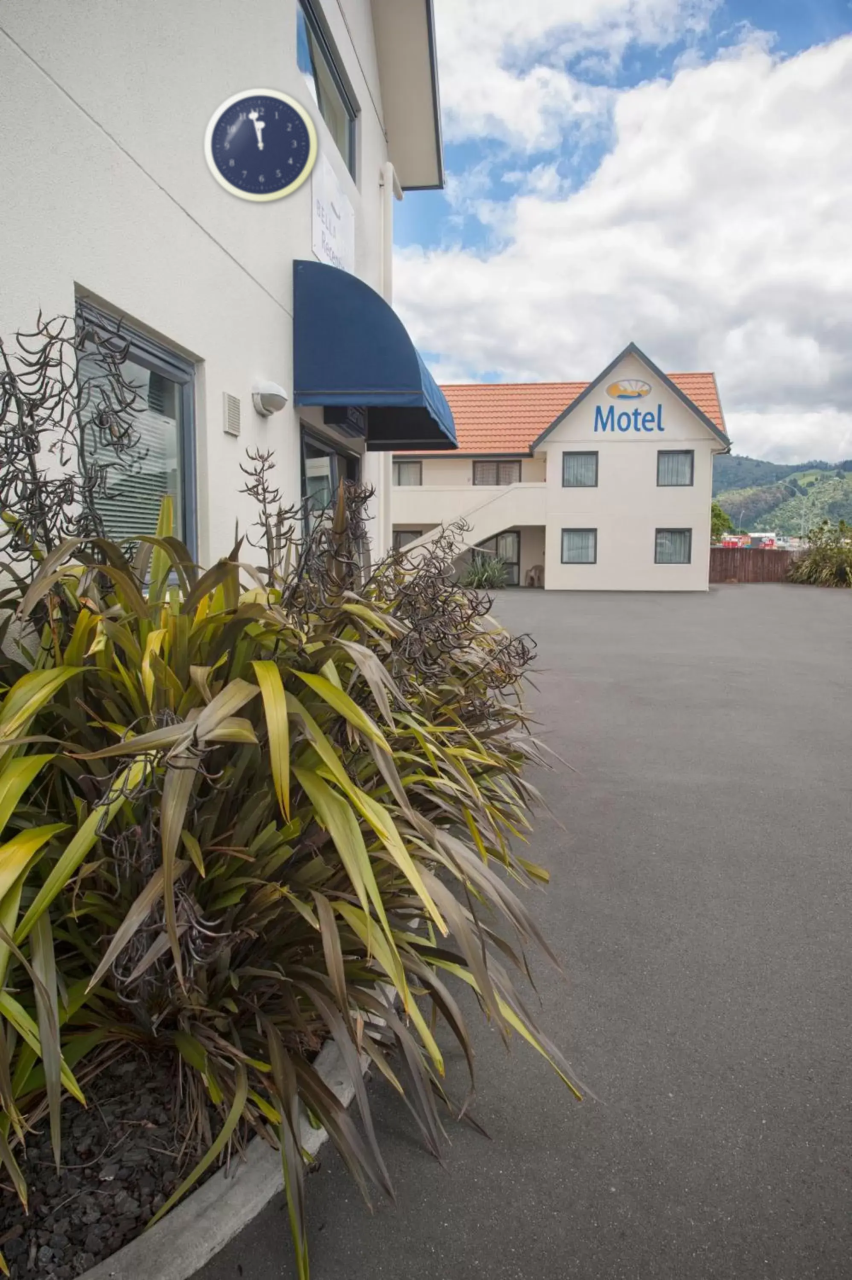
**11:58**
